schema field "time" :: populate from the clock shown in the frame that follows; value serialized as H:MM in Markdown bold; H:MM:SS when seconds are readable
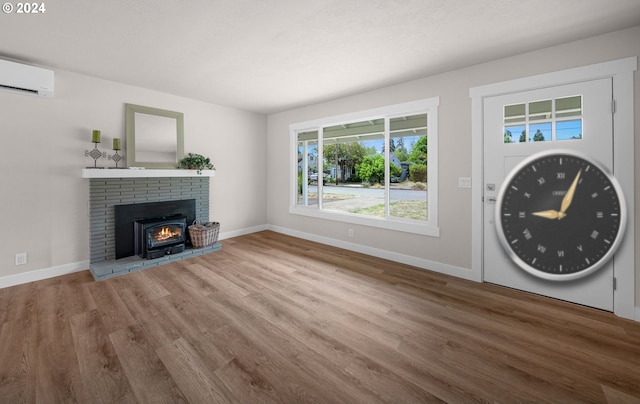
**9:04**
